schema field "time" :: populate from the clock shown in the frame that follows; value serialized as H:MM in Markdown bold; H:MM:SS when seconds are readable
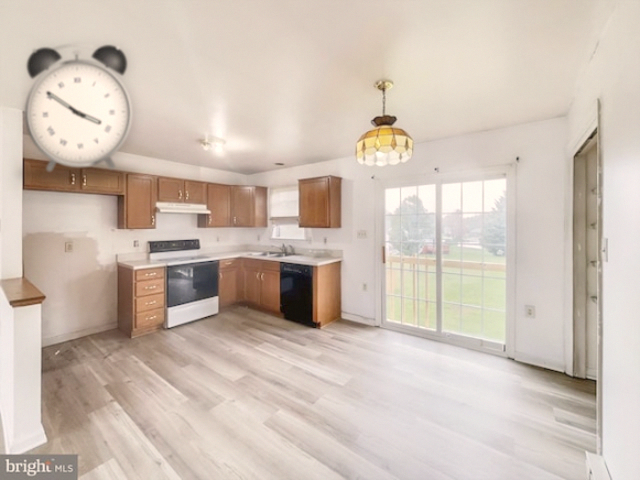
**3:51**
